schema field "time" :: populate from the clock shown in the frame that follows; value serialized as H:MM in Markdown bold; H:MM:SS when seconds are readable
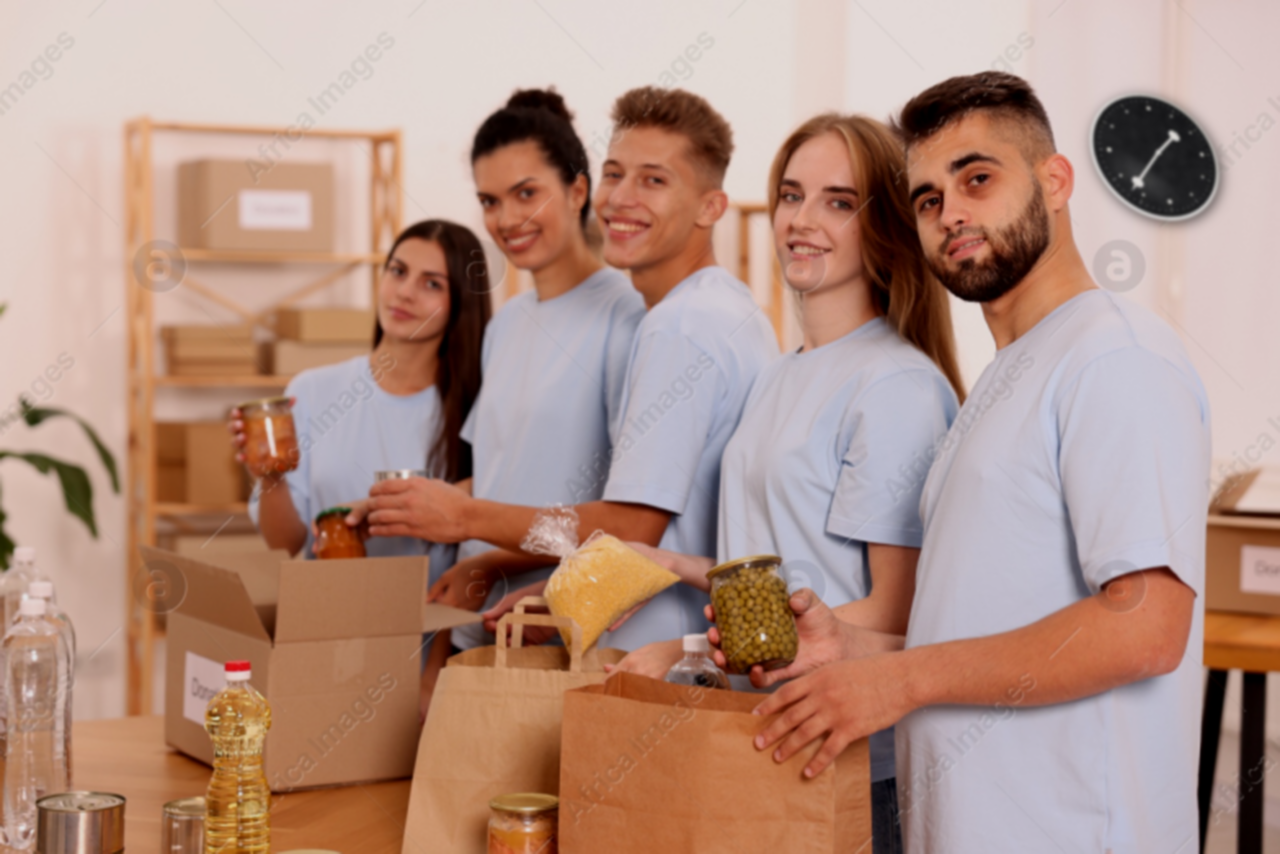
**1:37**
